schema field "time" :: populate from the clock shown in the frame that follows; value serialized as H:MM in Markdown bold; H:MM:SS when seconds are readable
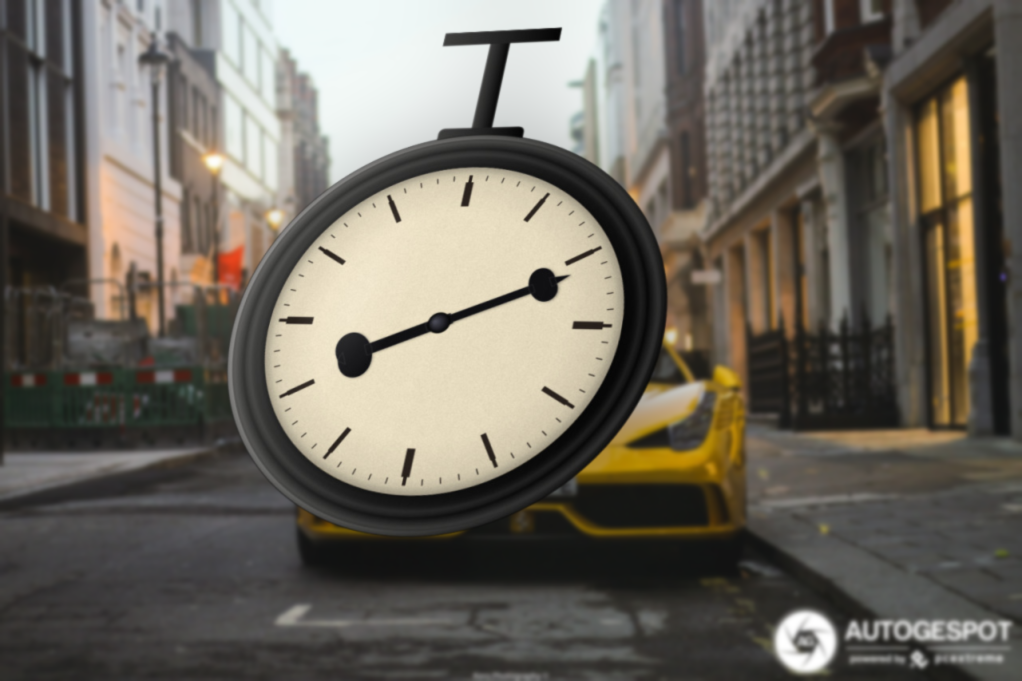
**8:11**
